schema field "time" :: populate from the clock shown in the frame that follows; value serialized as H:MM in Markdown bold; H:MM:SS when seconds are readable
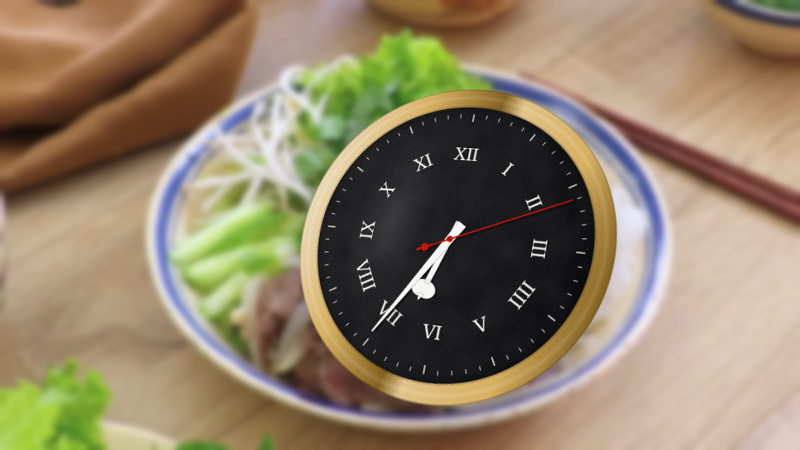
**6:35:11**
